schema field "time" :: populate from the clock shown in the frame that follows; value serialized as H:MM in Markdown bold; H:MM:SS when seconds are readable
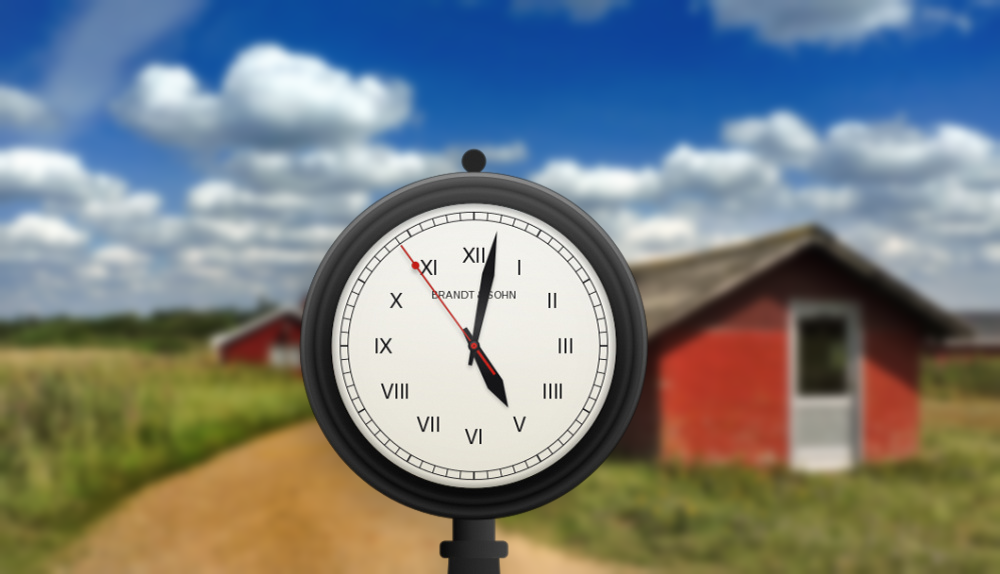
**5:01:54**
